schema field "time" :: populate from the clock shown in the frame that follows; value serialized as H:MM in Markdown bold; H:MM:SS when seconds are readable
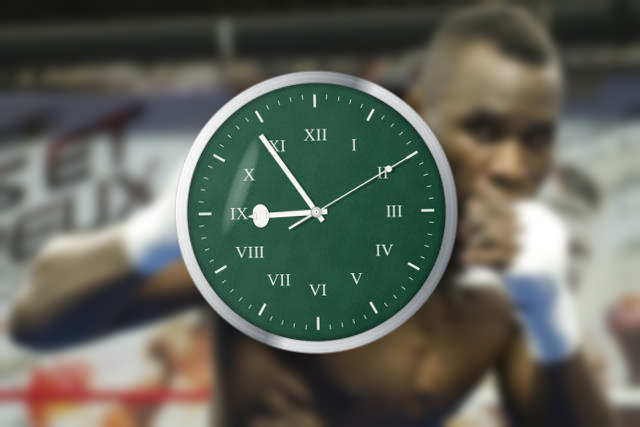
**8:54:10**
